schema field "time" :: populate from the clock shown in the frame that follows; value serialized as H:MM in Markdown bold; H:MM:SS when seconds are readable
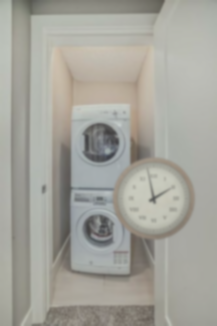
**1:58**
